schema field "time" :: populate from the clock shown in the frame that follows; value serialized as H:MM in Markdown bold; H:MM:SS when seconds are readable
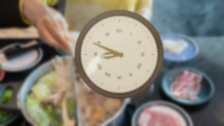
**8:49**
